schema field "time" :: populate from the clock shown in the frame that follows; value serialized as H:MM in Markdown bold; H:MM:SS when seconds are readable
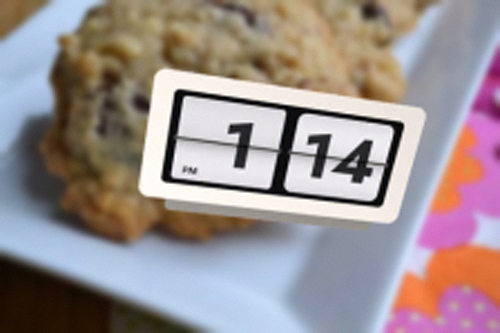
**1:14**
